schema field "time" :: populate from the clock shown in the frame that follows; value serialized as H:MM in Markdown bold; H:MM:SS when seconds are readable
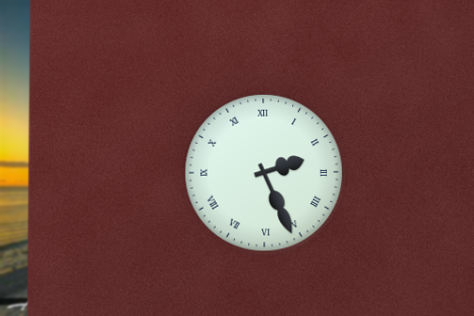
**2:26**
